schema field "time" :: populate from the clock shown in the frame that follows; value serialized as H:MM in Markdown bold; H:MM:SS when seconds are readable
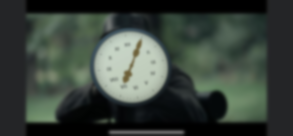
**7:05**
